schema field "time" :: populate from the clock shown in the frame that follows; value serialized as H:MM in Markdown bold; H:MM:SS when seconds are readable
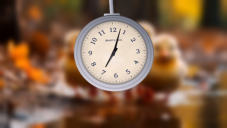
**7:03**
